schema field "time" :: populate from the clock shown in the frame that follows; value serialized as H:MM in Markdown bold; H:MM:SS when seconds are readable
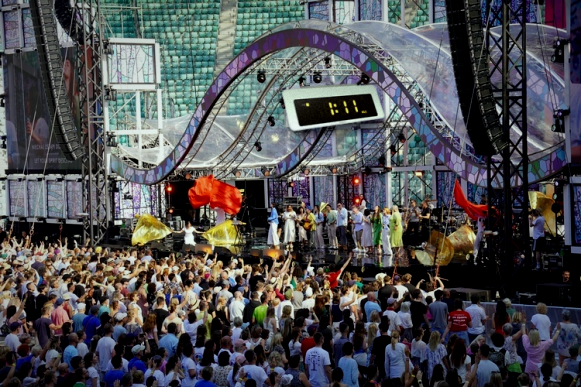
**1:11**
